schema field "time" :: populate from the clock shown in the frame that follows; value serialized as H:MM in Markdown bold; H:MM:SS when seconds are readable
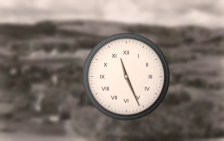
**11:26**
